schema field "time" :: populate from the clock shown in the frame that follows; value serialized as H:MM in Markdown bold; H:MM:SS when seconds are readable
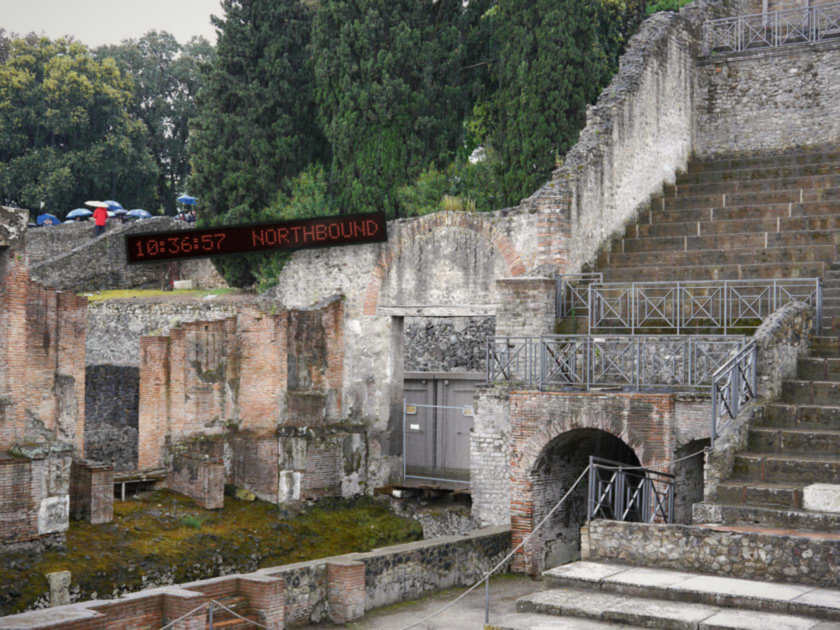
**10:36:57**
